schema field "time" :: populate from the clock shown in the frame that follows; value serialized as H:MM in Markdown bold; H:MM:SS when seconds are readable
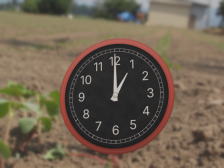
**1:00**
